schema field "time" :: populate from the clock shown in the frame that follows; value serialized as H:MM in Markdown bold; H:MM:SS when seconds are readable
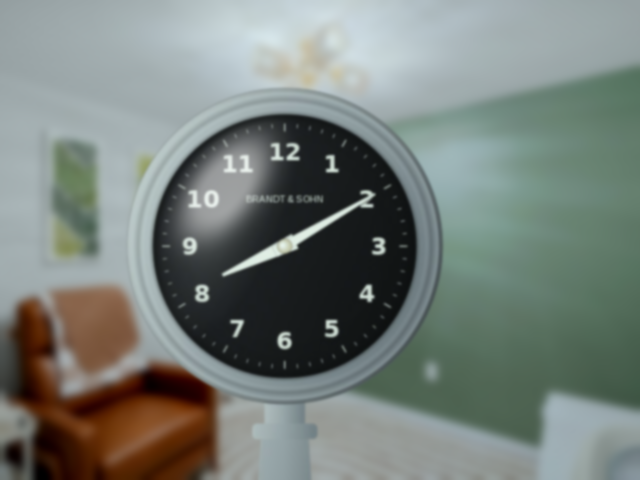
**8:10**
